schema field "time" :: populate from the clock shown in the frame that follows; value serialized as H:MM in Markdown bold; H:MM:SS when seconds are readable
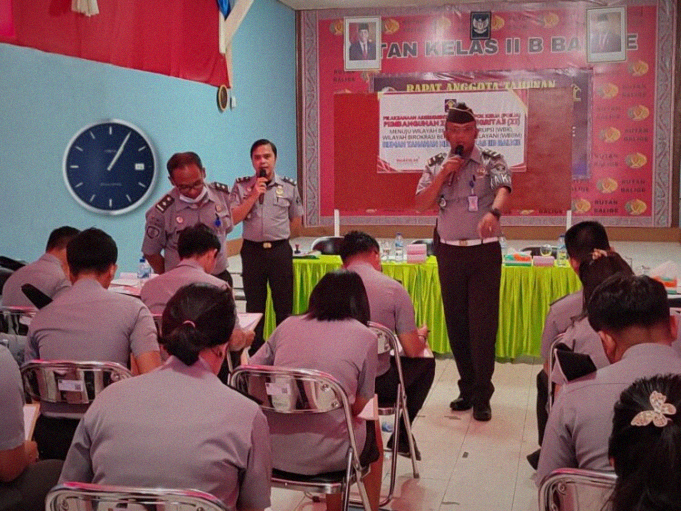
**1:05**
